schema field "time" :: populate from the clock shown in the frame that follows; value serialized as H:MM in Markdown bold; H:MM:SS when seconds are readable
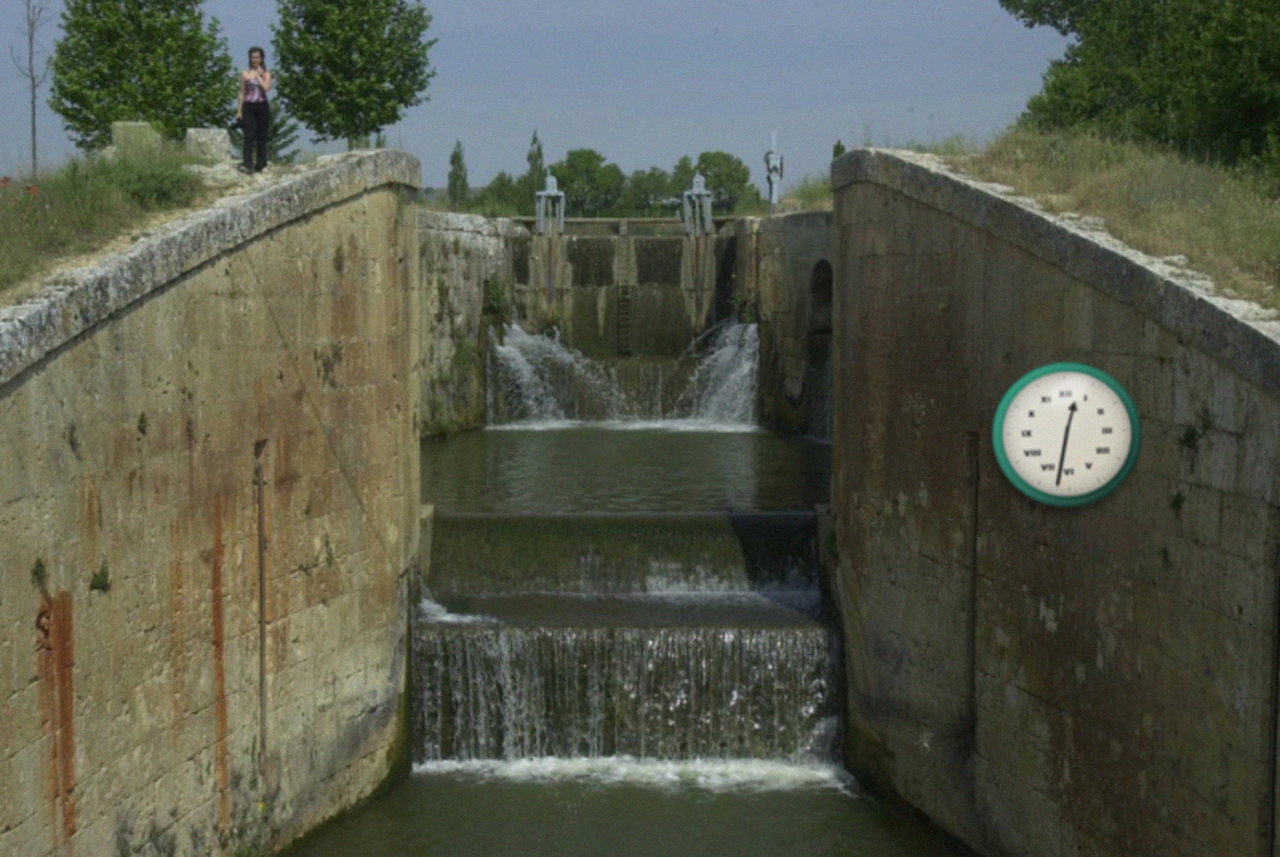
**12:32**
